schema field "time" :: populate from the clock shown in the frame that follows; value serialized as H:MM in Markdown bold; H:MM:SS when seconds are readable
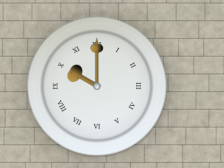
**10:00**
